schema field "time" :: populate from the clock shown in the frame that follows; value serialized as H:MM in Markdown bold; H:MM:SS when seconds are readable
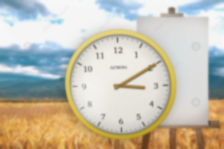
**3:10**
